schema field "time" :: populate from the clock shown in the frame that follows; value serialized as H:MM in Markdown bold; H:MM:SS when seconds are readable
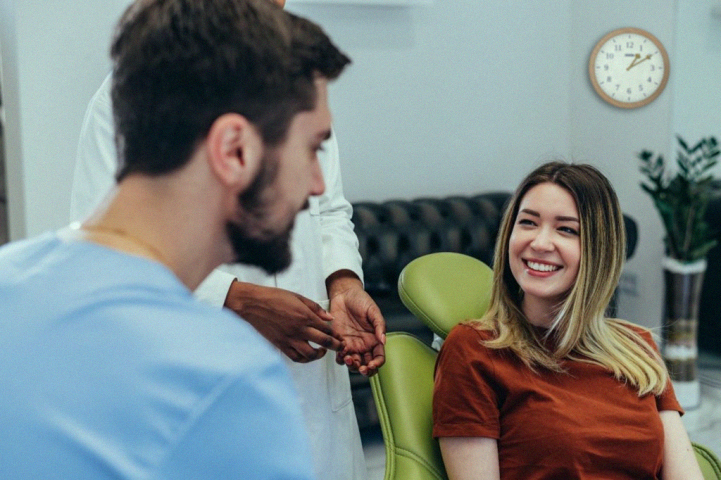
**1:10**
